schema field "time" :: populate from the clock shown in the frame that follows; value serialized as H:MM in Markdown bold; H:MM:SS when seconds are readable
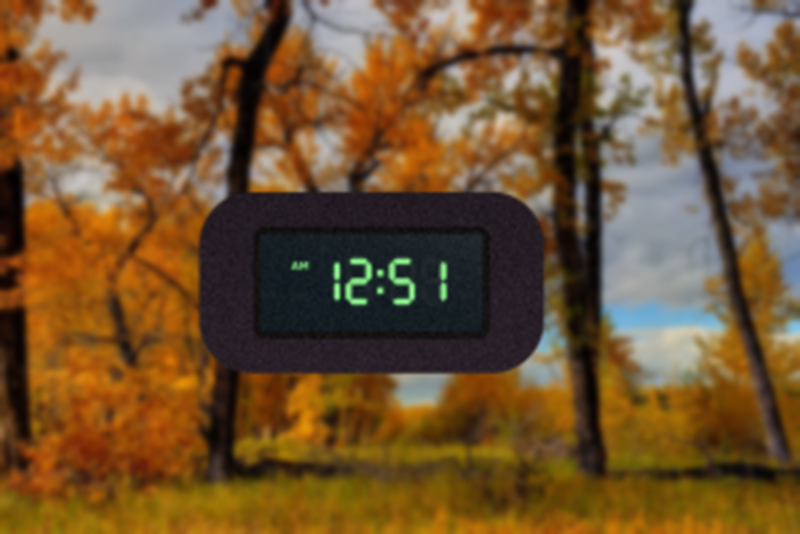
**12:51**
